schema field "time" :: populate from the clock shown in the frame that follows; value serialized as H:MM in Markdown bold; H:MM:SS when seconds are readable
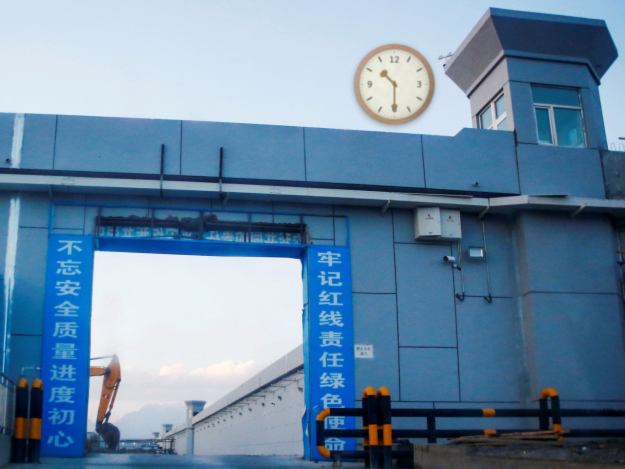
**10:30**
